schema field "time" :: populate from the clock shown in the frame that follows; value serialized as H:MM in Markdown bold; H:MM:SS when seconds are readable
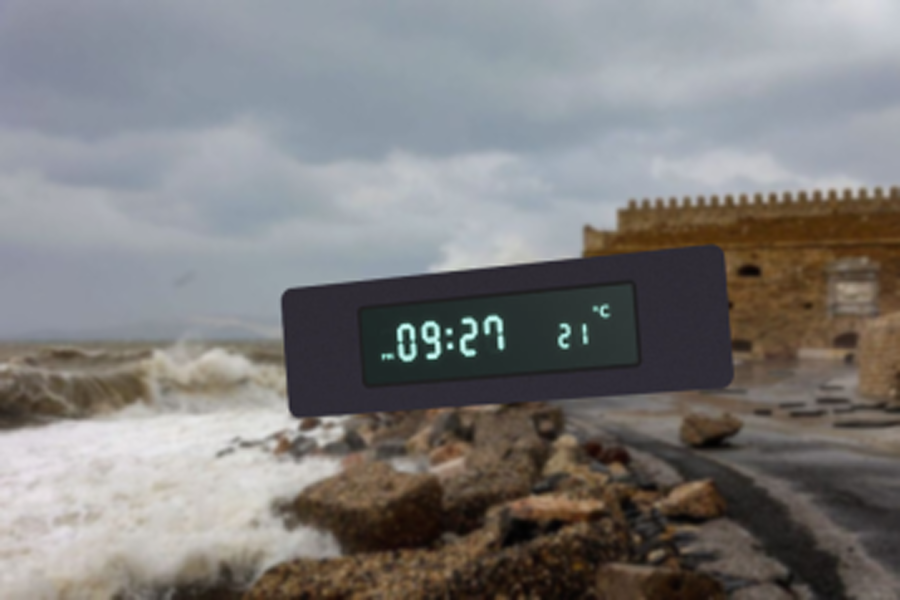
**9:27**
